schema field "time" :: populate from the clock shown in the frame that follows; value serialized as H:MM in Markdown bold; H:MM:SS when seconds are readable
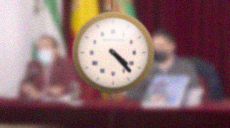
**4:23**
